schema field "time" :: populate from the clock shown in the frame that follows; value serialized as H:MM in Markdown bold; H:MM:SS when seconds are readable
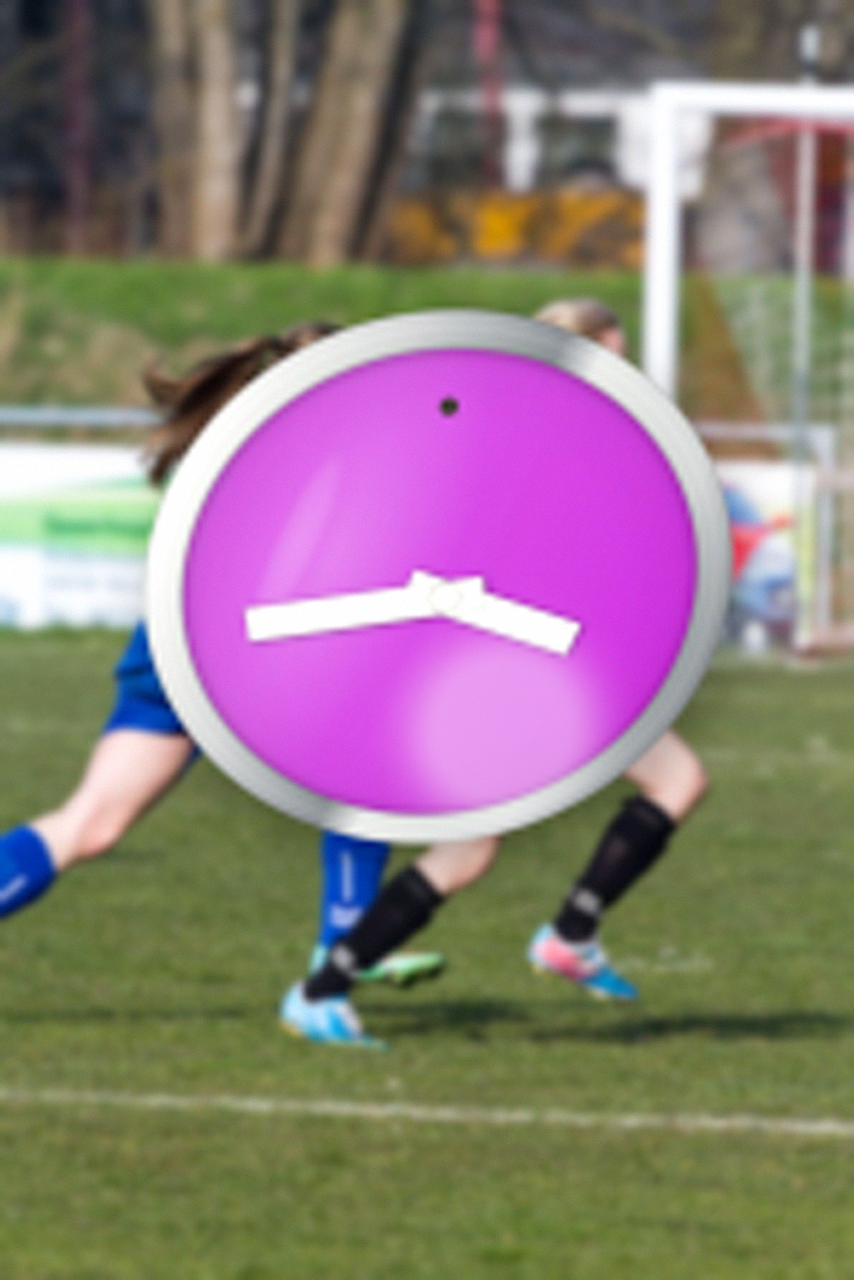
**3:44**
